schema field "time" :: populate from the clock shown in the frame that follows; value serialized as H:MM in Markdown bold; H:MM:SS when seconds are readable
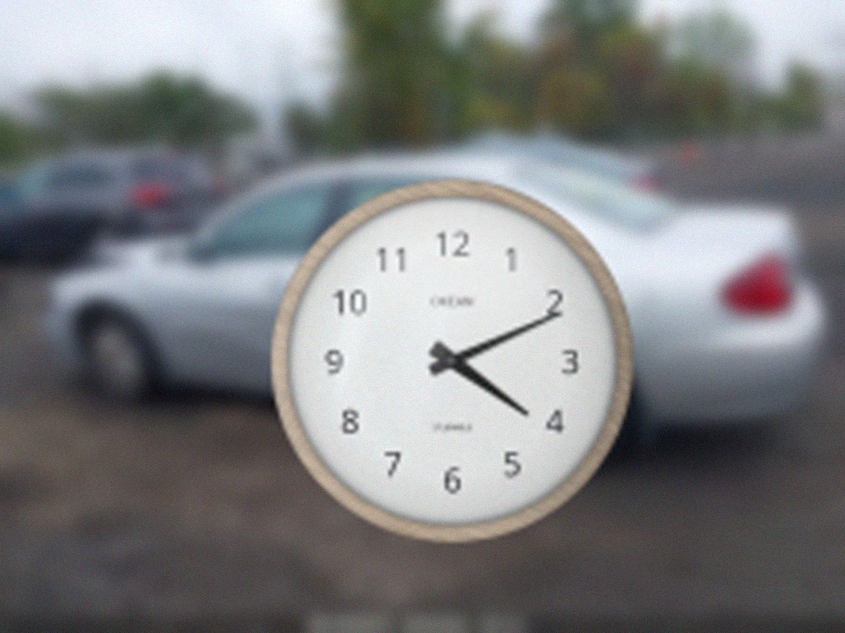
**4:11**
